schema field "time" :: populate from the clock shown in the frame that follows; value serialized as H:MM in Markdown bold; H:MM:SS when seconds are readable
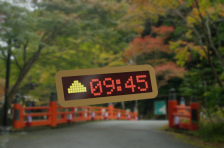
**9:45**
